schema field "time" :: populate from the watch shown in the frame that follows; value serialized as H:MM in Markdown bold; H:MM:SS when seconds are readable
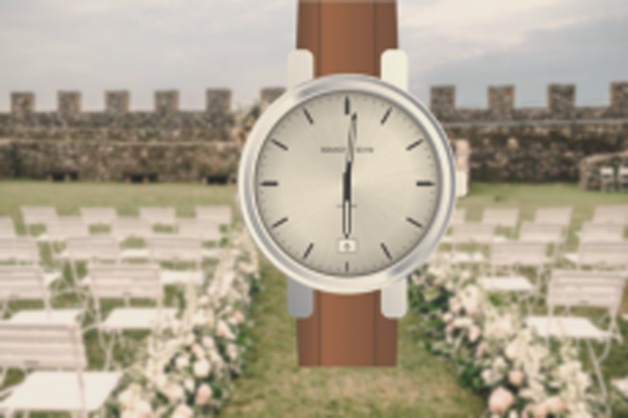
**6:01**
